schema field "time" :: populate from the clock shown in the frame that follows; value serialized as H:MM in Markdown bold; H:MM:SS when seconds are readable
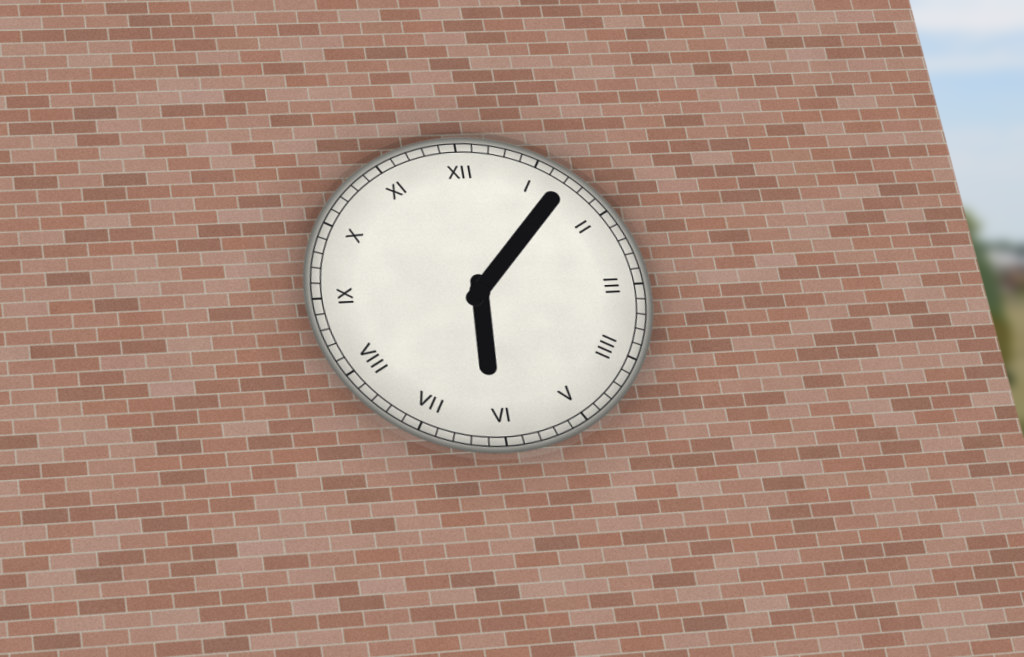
**6:07**
